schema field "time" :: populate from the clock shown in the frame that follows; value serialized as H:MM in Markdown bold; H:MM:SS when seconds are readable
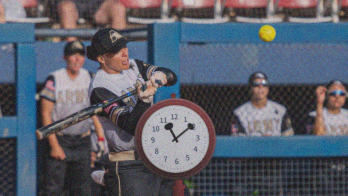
**11:09**
